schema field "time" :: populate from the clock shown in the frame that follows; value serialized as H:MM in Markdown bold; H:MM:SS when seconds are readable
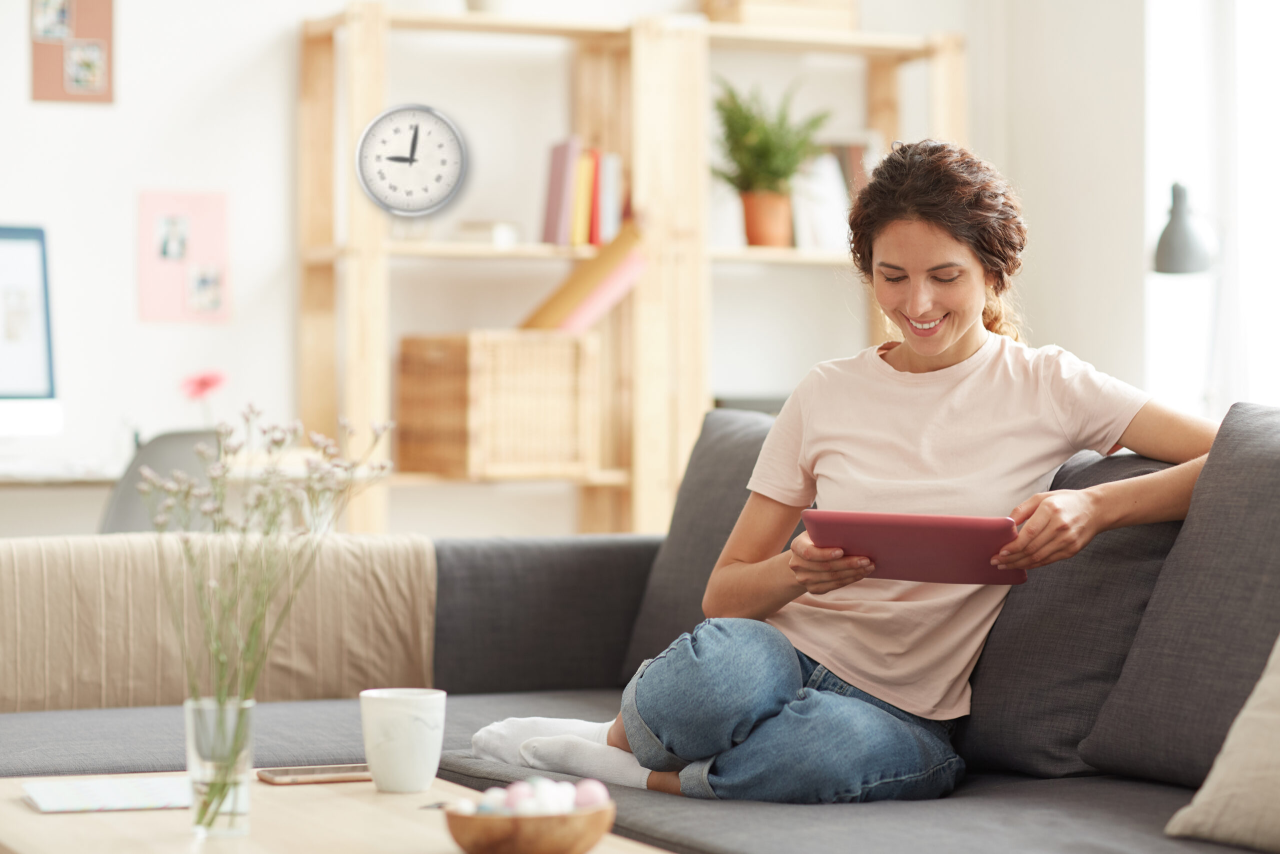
**9:01**
